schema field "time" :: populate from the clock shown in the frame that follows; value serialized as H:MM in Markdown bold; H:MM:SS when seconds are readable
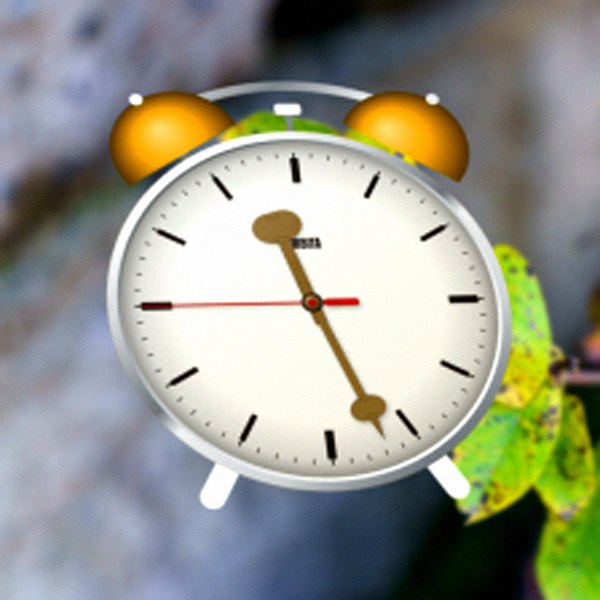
**11:26:45**
